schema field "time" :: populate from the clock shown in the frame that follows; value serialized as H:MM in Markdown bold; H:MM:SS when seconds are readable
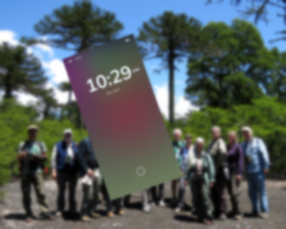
**10:29**
